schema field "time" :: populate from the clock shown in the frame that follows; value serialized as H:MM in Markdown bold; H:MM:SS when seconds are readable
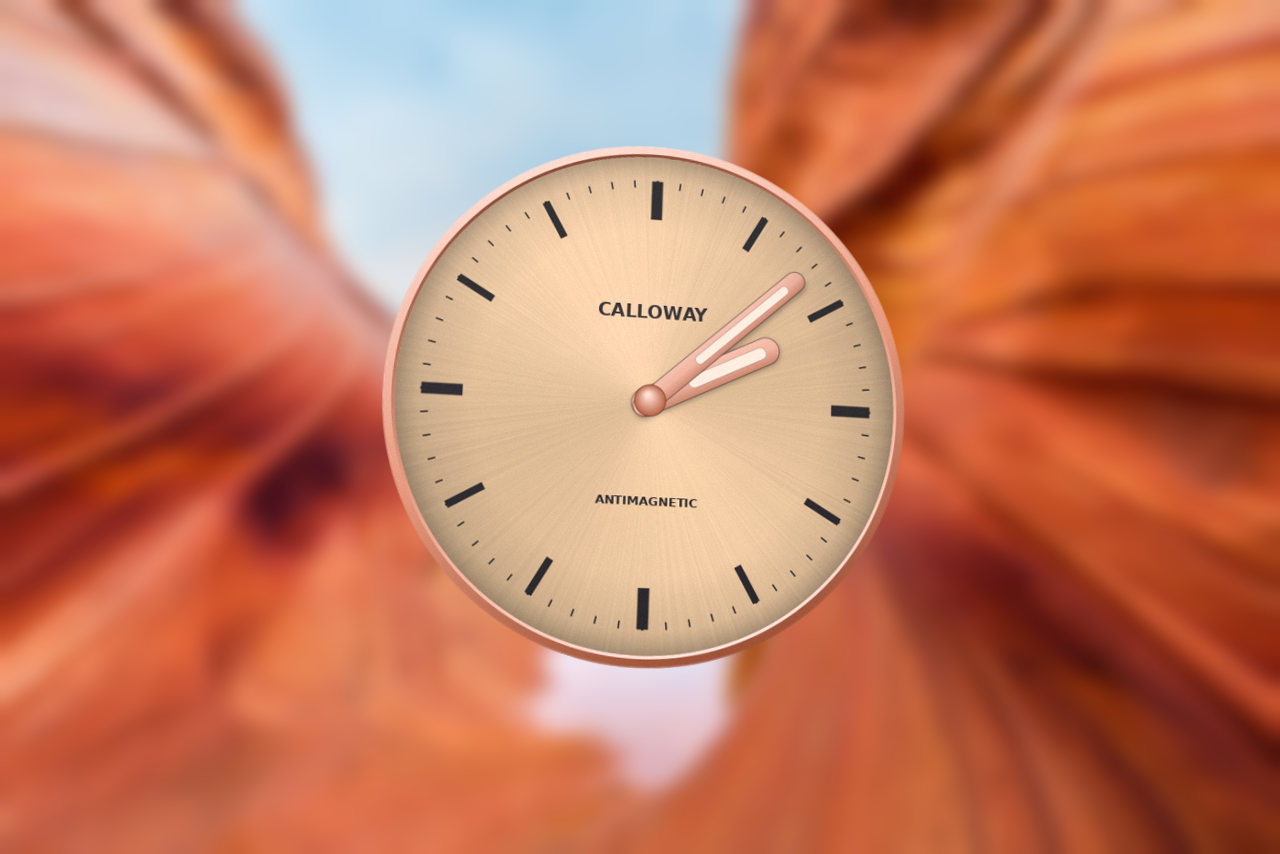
**2:08**
